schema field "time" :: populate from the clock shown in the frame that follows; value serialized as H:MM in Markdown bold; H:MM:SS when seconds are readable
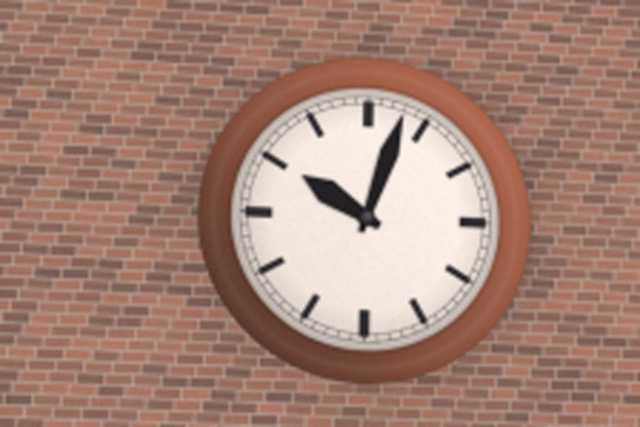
**10:03**
